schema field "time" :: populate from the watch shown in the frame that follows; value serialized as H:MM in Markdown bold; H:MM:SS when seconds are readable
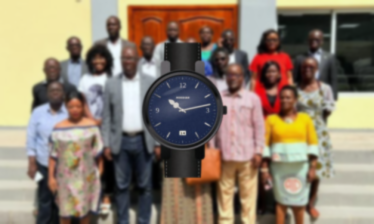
**10:13**
